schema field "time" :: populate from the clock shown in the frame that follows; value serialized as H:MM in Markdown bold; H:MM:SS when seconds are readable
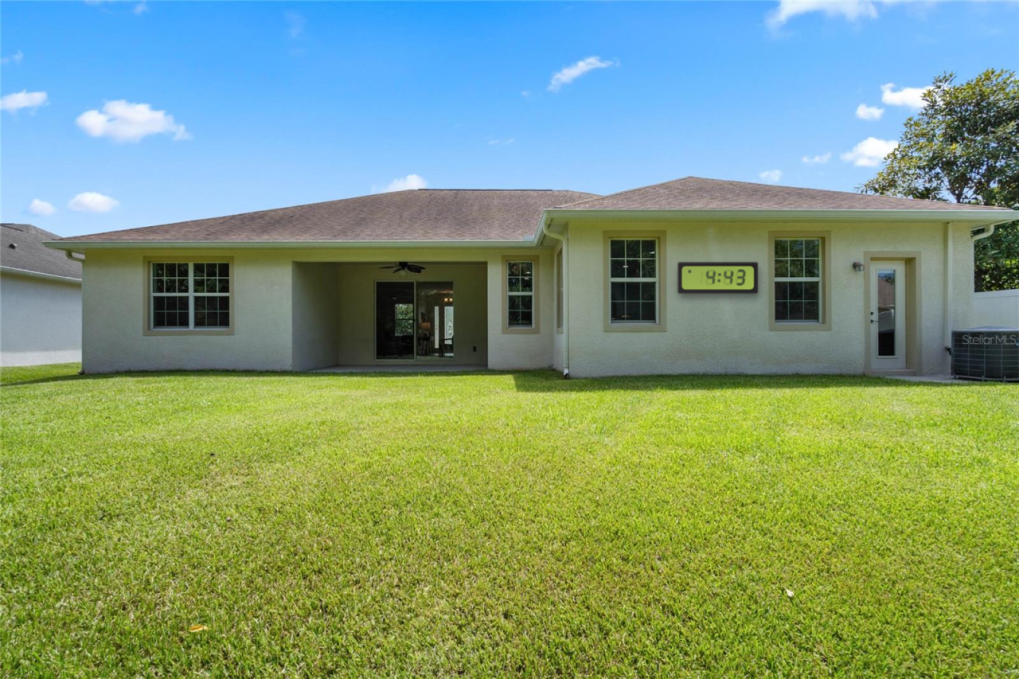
**4:43**
